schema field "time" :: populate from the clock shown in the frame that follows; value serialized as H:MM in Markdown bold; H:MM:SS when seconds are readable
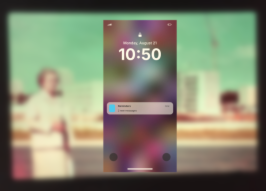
**10:50**
